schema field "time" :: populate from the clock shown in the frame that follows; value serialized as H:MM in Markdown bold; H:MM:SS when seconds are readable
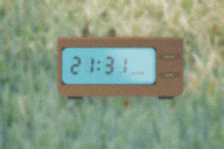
**21:31**
